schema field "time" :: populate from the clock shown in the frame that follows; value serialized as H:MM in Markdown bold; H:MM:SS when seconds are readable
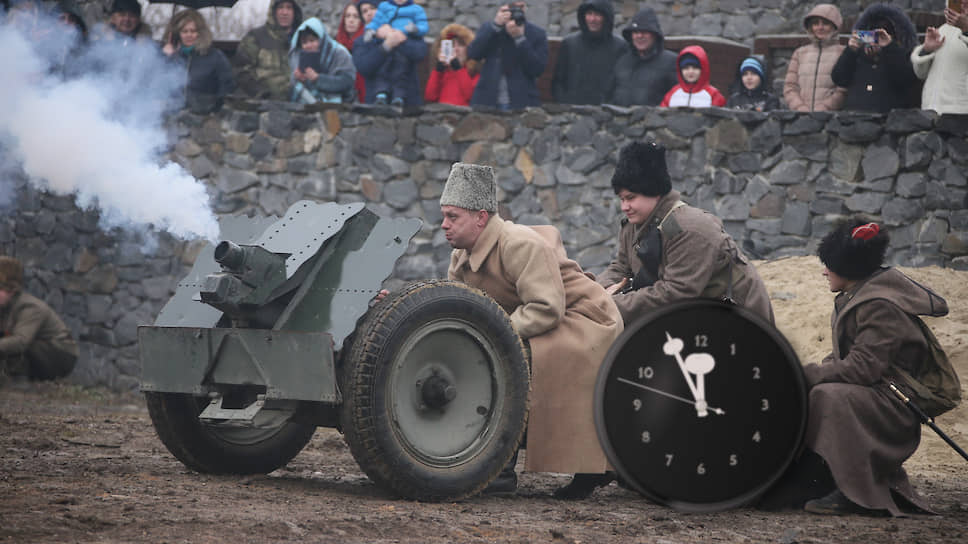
**11:55:48**
